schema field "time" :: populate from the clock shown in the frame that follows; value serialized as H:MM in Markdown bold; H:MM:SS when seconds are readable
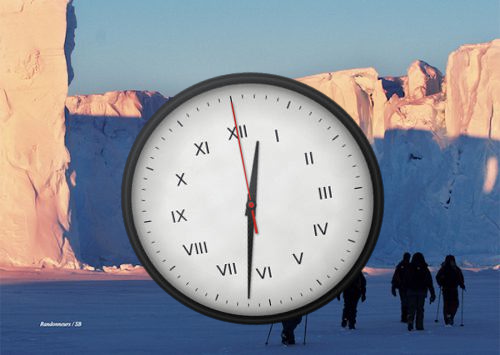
**12:32:00**
